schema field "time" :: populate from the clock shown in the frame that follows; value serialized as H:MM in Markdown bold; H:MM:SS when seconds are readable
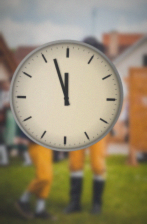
**11:57**
